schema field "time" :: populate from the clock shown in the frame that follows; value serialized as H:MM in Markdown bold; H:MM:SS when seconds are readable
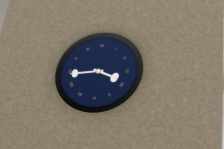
**3:44**
